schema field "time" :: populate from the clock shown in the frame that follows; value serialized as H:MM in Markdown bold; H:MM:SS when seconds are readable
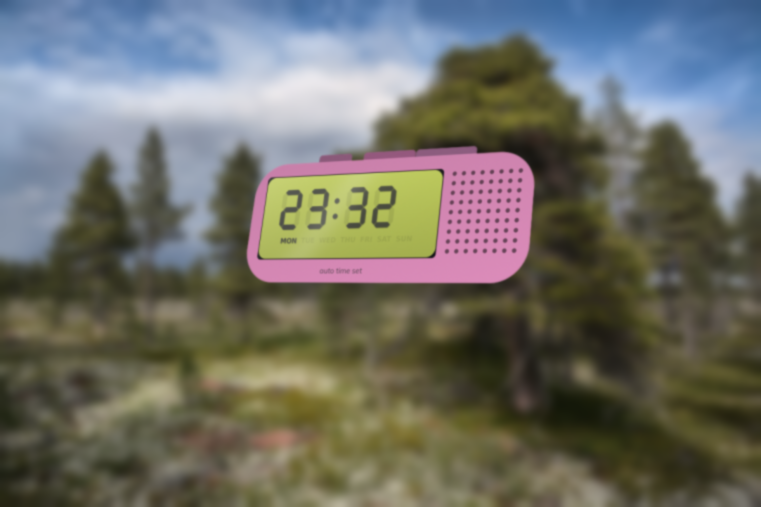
**23:32**
